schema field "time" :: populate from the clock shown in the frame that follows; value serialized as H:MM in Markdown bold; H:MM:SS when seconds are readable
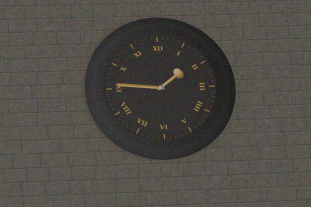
**1:46**
